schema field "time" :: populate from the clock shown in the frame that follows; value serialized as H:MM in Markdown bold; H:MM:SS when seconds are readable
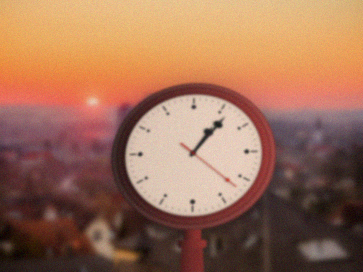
**1:06:22**
